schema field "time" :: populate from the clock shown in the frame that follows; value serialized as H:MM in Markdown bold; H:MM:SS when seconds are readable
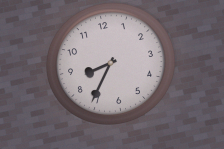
**8:36**
